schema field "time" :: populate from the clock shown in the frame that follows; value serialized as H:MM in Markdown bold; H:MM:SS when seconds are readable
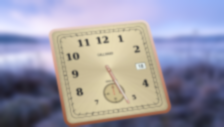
**5:27**
